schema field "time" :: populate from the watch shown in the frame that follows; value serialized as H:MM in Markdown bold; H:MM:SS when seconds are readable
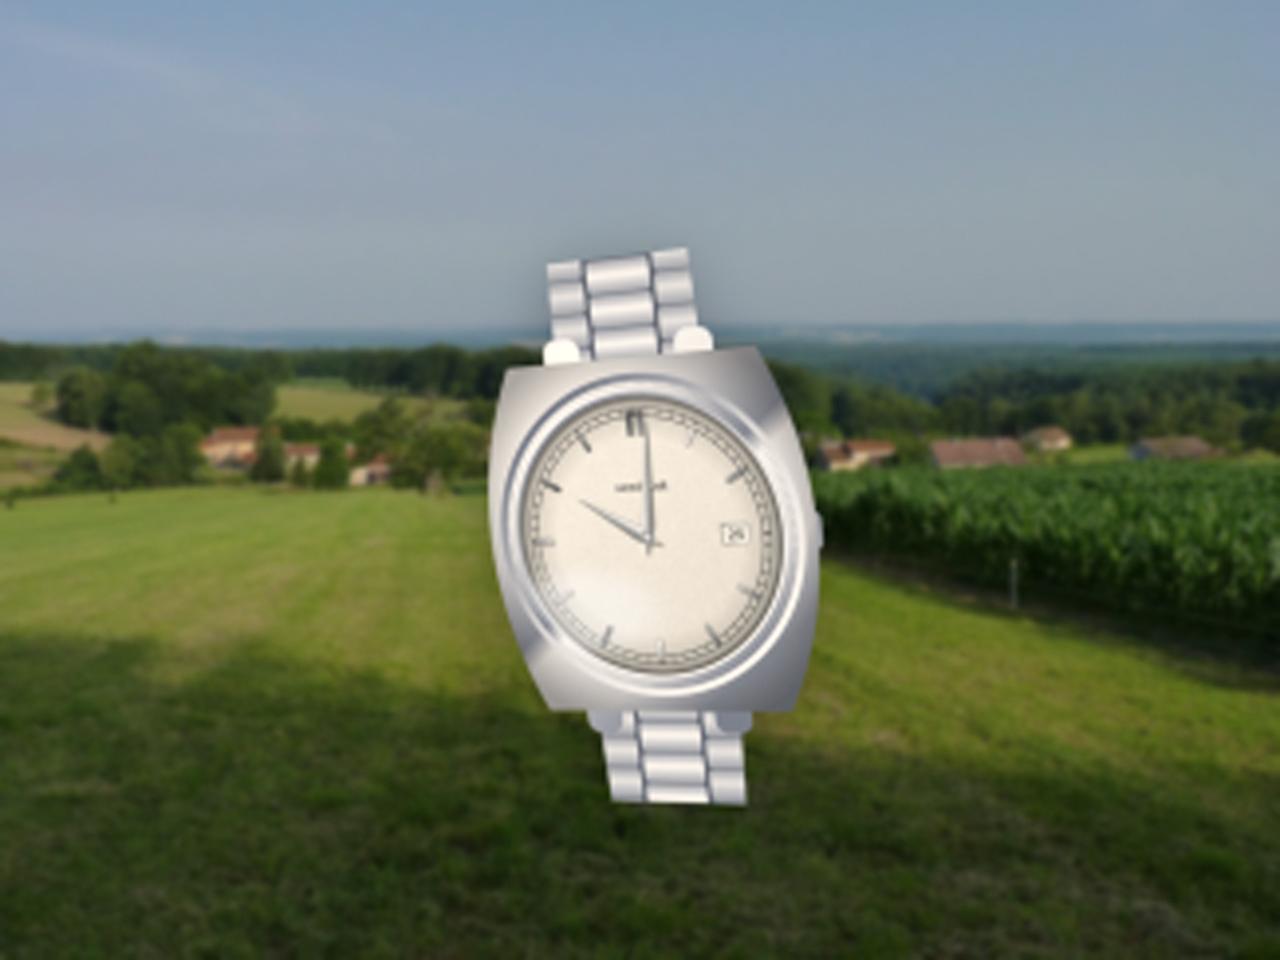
**10:01**
